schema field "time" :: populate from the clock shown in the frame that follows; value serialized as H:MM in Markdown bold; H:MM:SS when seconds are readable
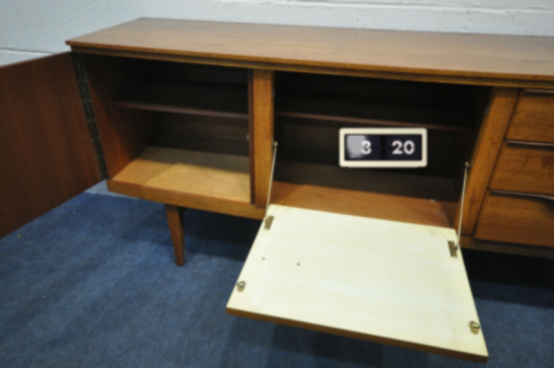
**3:20**
